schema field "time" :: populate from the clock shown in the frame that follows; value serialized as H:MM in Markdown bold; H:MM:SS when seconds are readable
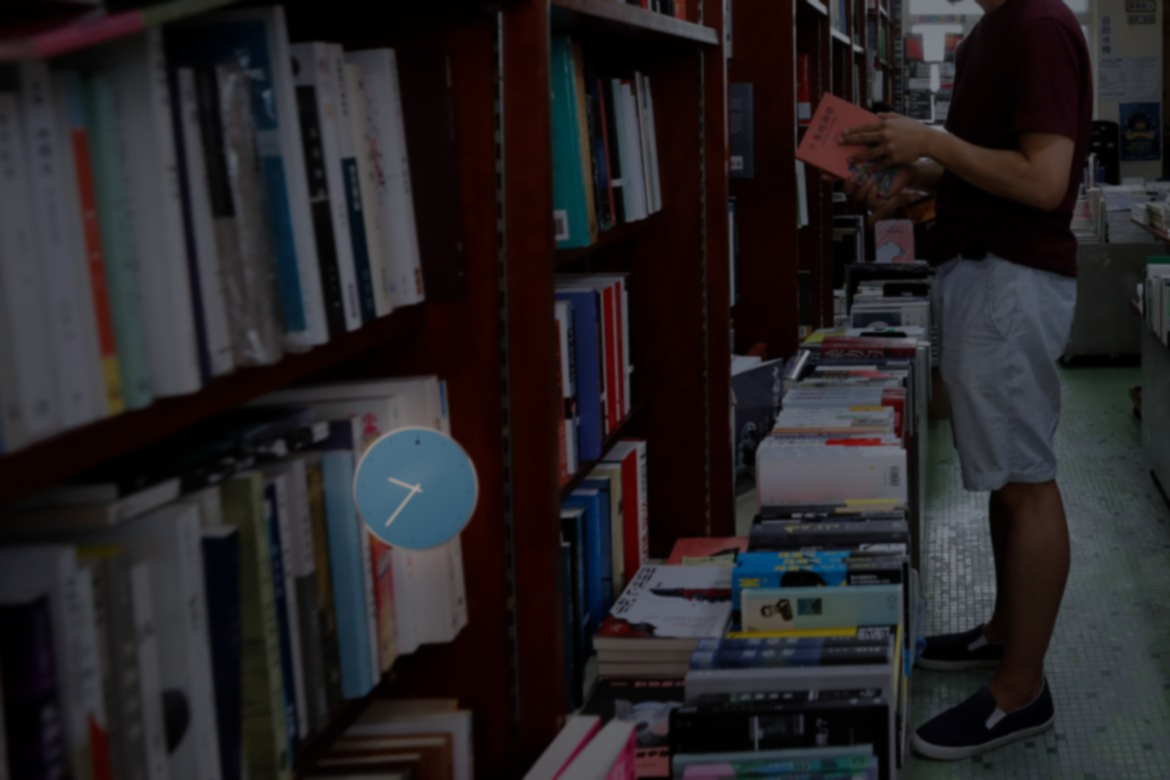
**9:36**
